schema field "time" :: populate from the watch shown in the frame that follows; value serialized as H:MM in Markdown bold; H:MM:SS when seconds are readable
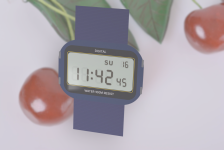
**11:42:45**
